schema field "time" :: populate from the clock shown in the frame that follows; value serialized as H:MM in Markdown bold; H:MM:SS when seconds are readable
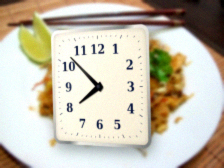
**7:52**
